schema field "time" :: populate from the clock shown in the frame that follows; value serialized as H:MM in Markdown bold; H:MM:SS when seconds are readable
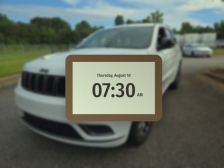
**7:30**
